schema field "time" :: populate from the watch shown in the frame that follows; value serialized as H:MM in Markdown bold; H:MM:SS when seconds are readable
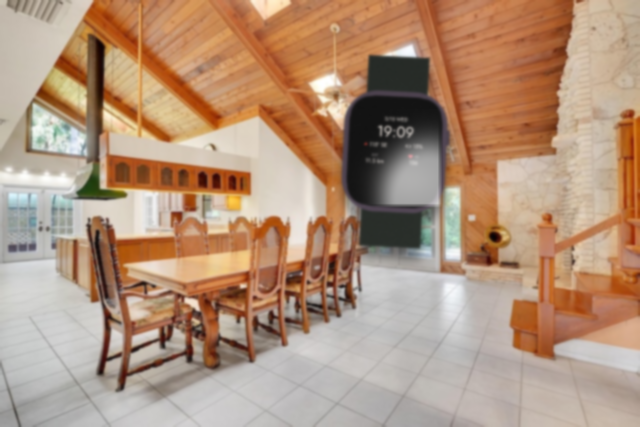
**19:09**
